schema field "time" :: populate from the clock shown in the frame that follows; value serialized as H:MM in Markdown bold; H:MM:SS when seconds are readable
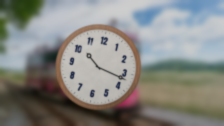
**10:17**
